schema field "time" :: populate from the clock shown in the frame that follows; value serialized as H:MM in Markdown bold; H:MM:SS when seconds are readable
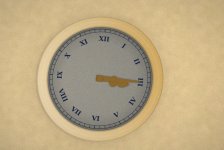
**3:15**
